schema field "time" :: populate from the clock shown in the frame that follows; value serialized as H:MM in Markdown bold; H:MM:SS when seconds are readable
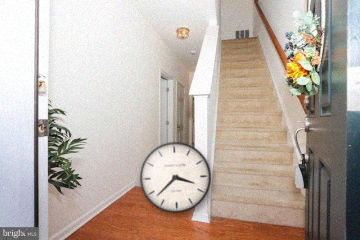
**3:38**
